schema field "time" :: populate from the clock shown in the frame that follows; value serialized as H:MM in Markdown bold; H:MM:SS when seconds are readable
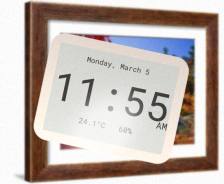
**11:55**
